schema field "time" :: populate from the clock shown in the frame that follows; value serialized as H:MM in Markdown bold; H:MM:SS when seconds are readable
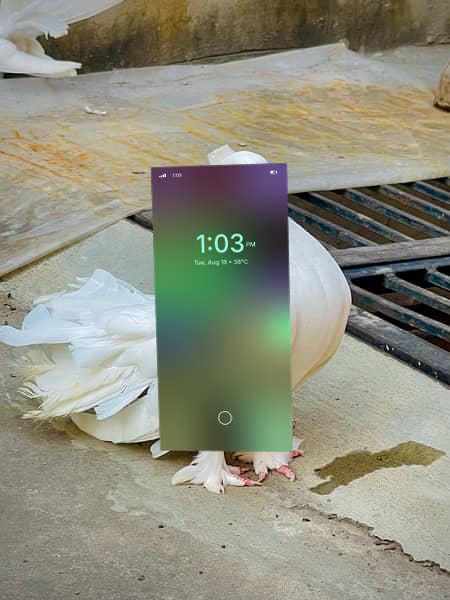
**1:03**
